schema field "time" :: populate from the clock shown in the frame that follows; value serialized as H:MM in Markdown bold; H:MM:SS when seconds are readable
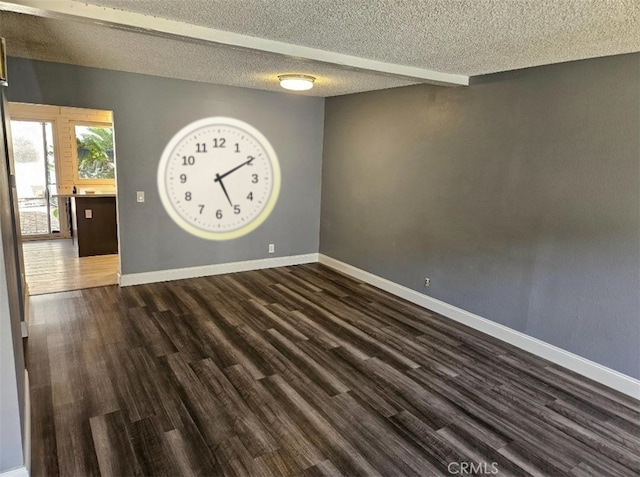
**5:10**
